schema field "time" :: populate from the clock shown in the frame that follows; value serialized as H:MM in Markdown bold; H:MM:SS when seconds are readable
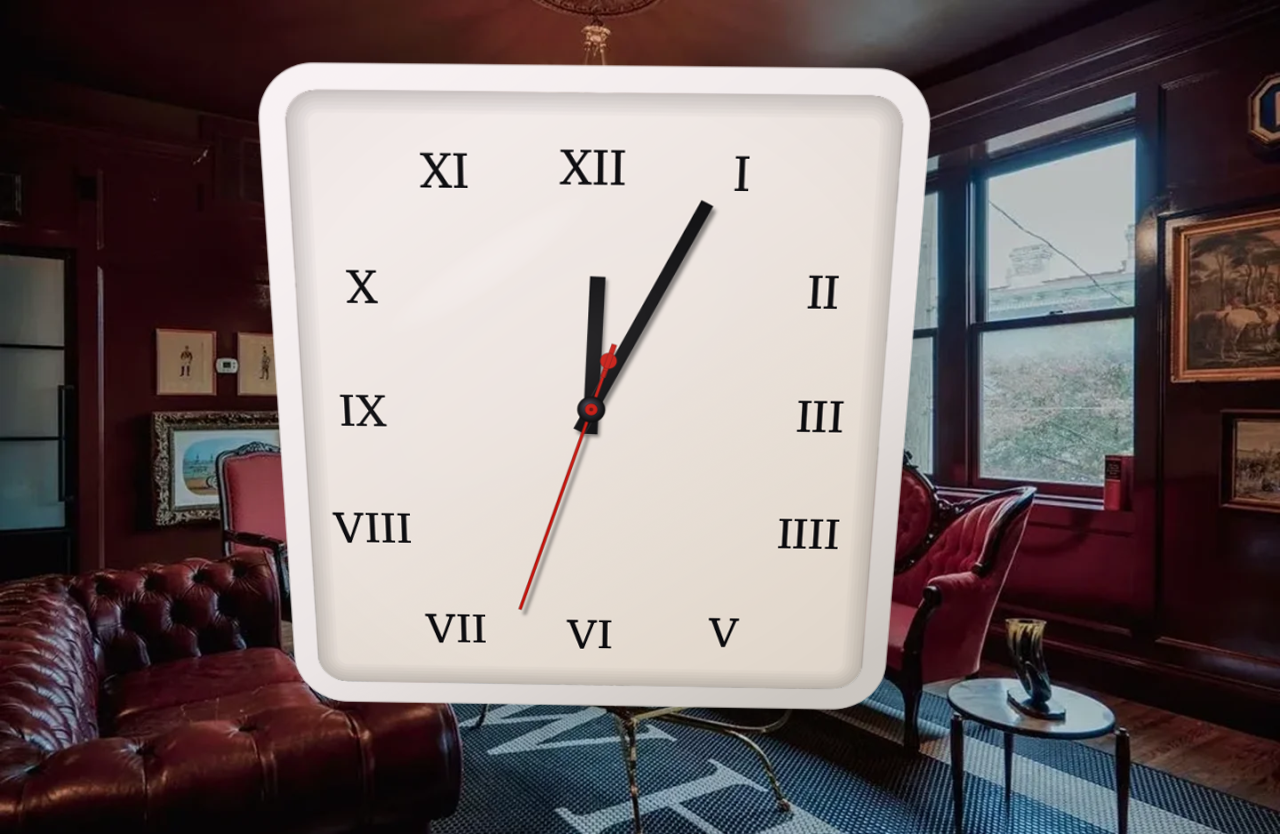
**12:04:33**
